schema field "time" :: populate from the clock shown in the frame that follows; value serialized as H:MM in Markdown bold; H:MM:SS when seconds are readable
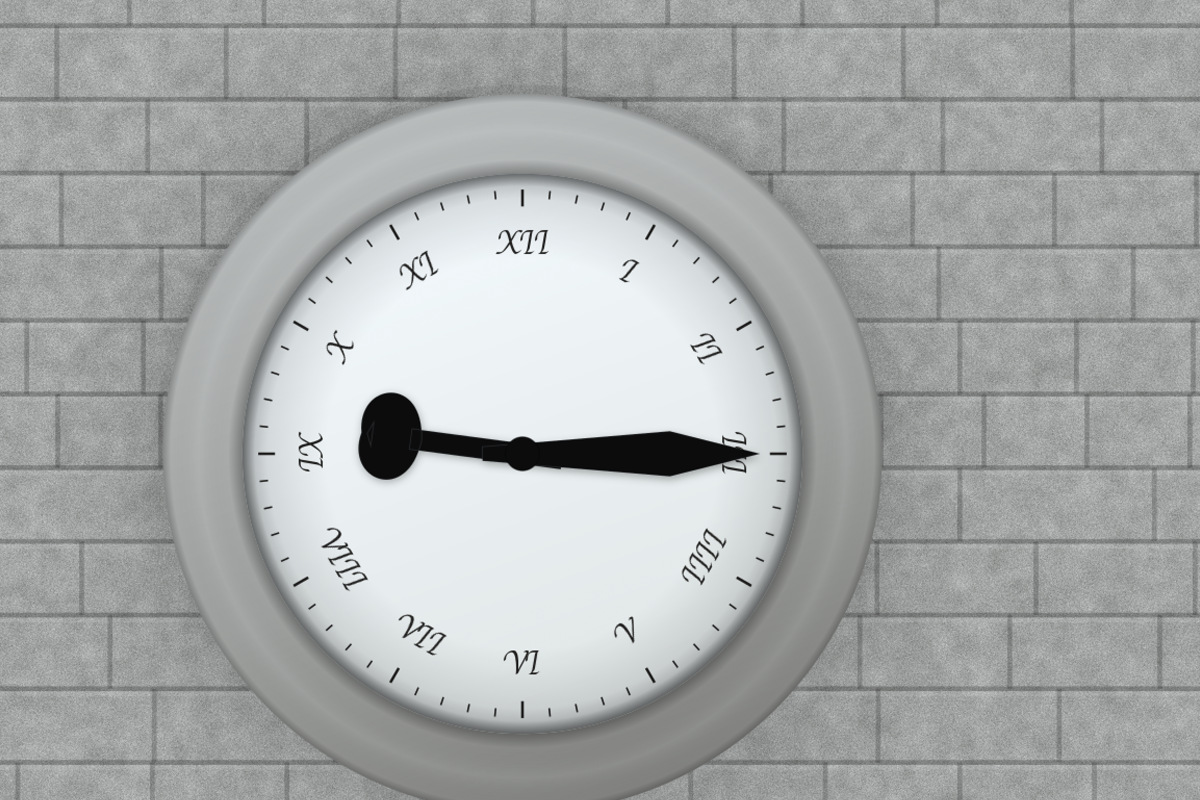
**9:15**
